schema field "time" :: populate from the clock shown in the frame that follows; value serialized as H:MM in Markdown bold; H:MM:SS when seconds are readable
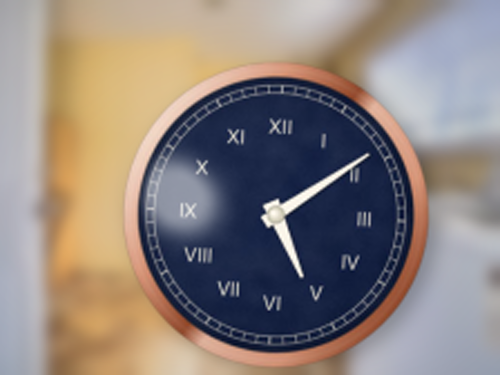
**5:09**
